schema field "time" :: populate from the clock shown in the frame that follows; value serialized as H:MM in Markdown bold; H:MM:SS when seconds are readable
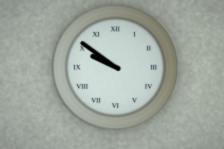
**9:51**
